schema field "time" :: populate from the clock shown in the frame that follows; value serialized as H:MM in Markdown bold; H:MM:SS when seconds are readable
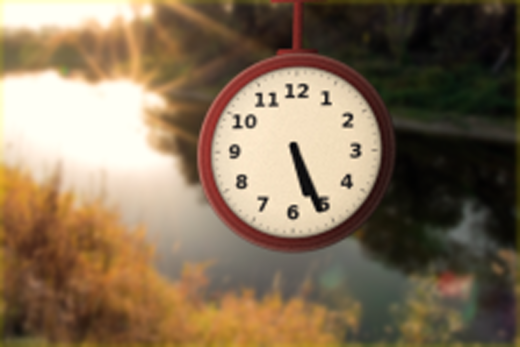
**5:26**
